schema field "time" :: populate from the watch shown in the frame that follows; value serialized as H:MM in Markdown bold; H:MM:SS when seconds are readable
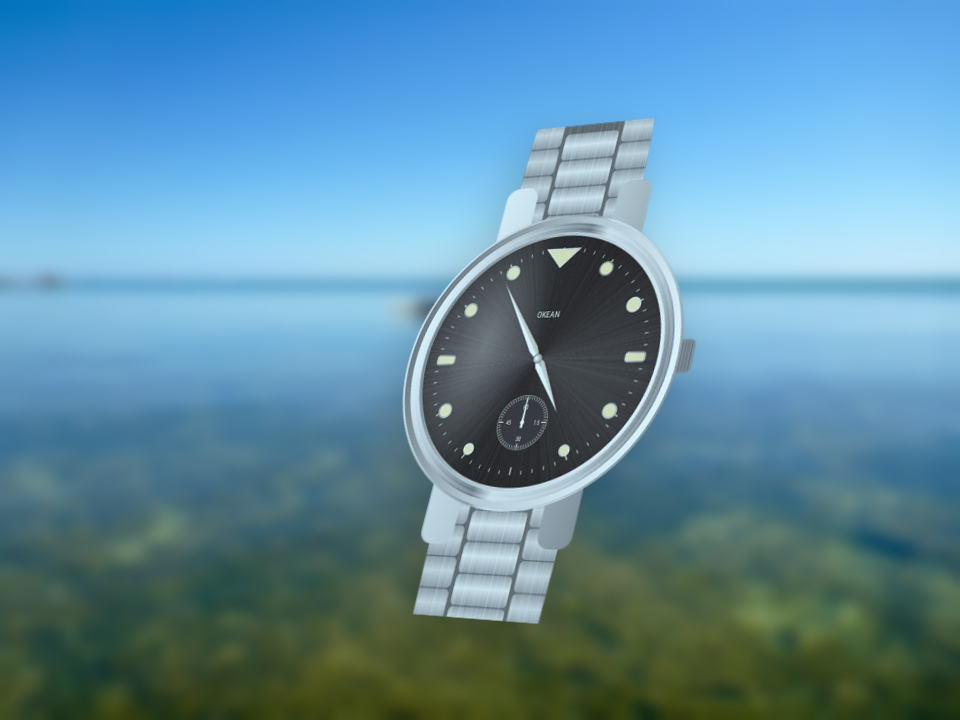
**4:54**
